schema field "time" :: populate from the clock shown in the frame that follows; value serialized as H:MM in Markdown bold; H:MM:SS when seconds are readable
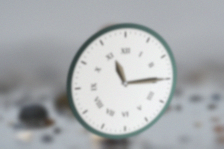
**11:15**
